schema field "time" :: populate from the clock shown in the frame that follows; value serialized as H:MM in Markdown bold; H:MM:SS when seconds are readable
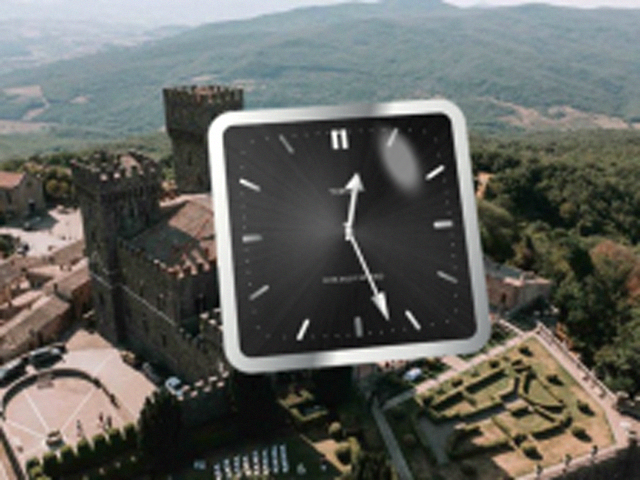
**12:27**
